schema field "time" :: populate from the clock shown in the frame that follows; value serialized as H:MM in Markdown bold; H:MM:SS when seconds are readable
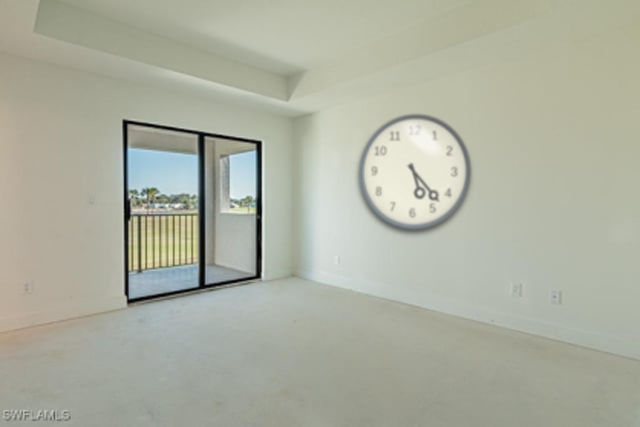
**5:23**
